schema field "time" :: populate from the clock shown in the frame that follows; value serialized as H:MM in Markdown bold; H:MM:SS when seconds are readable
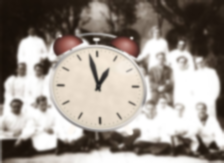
**12:58**
